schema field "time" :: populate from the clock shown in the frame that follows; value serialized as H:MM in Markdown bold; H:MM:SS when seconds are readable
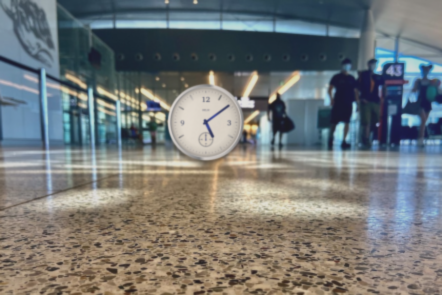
**5:09**
